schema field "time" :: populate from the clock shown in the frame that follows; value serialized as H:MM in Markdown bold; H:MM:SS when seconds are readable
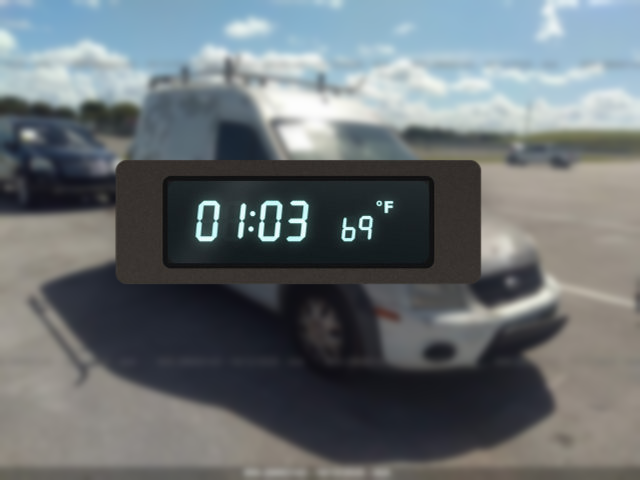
**1:03**
